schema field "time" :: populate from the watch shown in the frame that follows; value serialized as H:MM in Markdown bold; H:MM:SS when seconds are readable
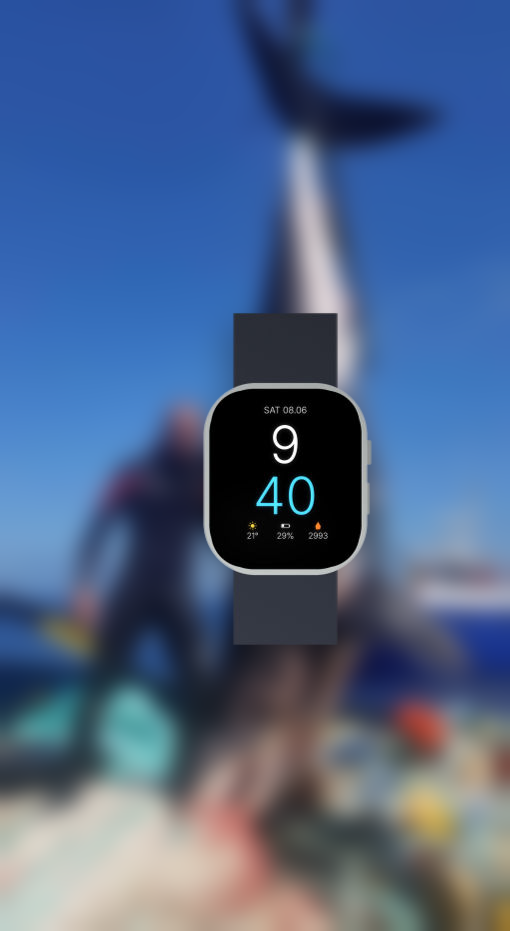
**9:40**
